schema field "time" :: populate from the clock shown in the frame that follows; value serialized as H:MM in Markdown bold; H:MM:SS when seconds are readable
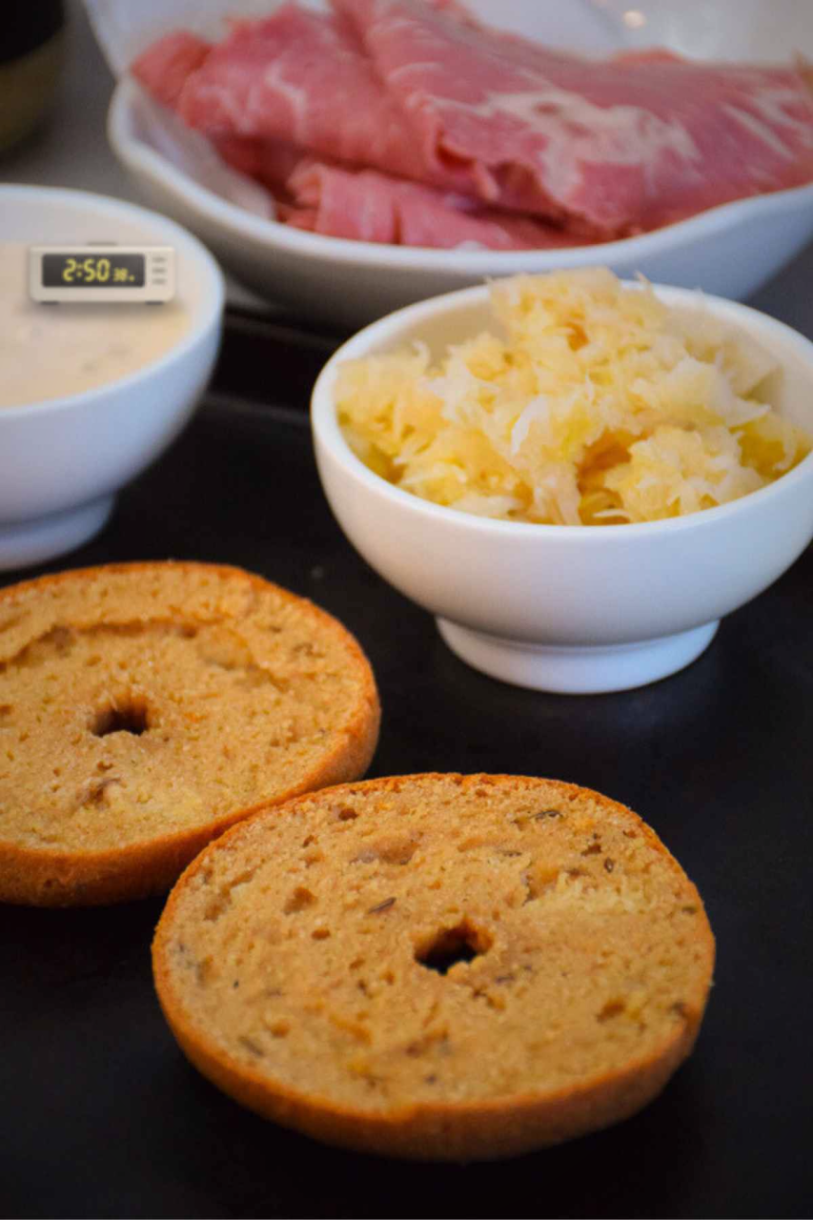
**2:50**
